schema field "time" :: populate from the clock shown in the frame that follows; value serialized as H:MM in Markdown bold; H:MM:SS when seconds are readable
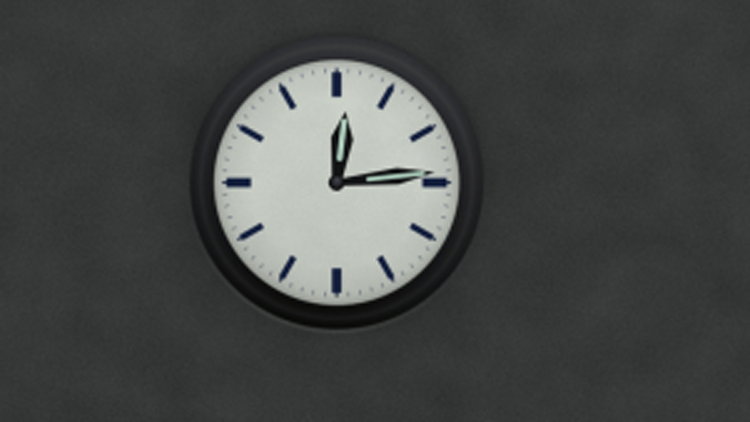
**12:14**
